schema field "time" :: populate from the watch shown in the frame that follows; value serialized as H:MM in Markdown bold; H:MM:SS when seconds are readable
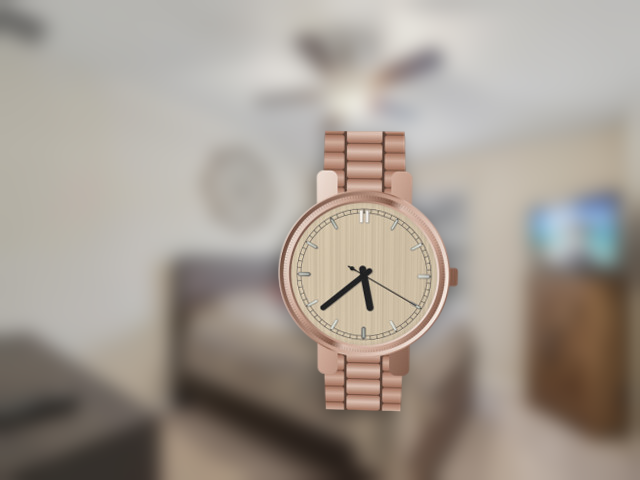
**5:38:20**
